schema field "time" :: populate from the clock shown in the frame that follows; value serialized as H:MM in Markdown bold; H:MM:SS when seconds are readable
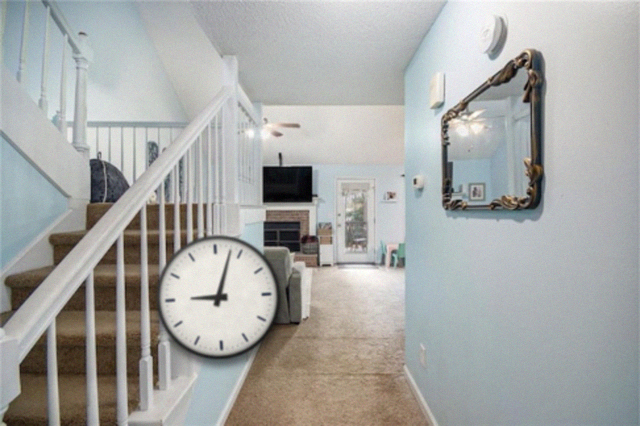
**9:03**
